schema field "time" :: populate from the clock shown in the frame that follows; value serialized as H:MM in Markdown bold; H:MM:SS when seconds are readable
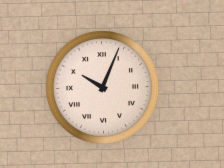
**10:04**
